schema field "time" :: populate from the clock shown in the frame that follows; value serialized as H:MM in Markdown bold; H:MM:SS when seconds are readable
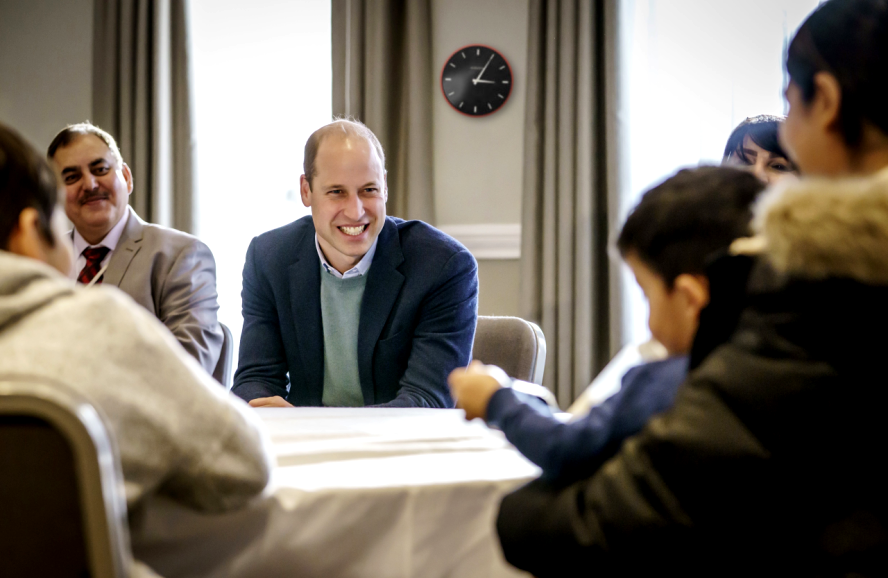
**3:05**
